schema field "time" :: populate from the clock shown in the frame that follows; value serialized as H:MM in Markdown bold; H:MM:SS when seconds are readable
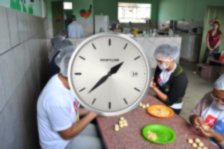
**1:38**
